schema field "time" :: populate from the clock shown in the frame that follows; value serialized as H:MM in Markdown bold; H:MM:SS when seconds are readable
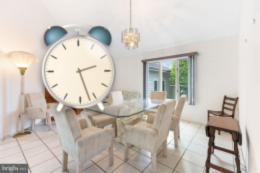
**2:27**
